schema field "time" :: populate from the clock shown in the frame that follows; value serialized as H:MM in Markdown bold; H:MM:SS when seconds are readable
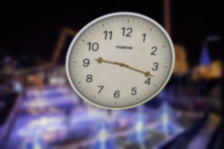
**9:18**
